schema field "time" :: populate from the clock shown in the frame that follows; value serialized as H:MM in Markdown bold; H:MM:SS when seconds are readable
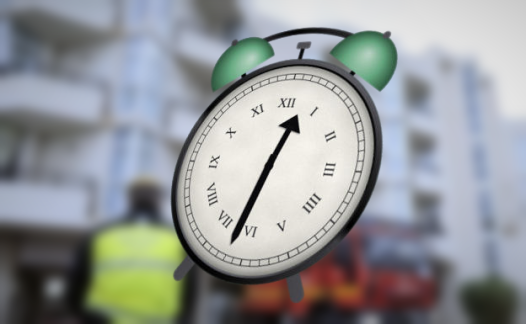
**12:32**
